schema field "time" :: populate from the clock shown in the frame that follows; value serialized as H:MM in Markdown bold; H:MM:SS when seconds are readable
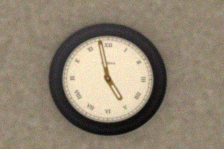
**4:58**
